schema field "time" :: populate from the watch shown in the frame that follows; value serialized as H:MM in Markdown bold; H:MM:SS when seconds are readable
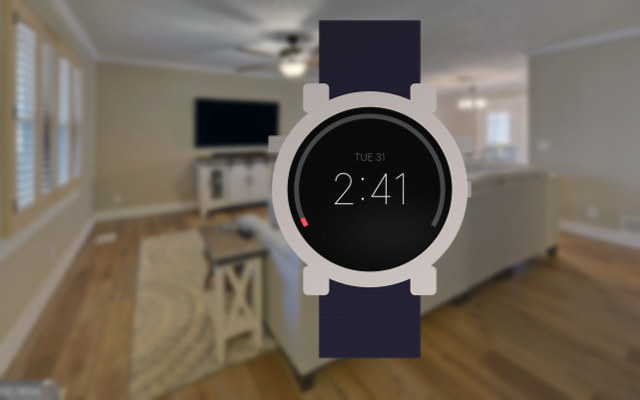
**2:41**
